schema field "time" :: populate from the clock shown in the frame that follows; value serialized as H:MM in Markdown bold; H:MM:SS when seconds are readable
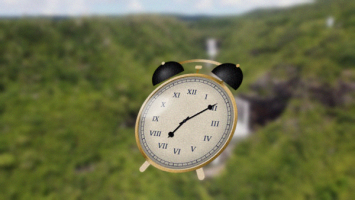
**7:09**
